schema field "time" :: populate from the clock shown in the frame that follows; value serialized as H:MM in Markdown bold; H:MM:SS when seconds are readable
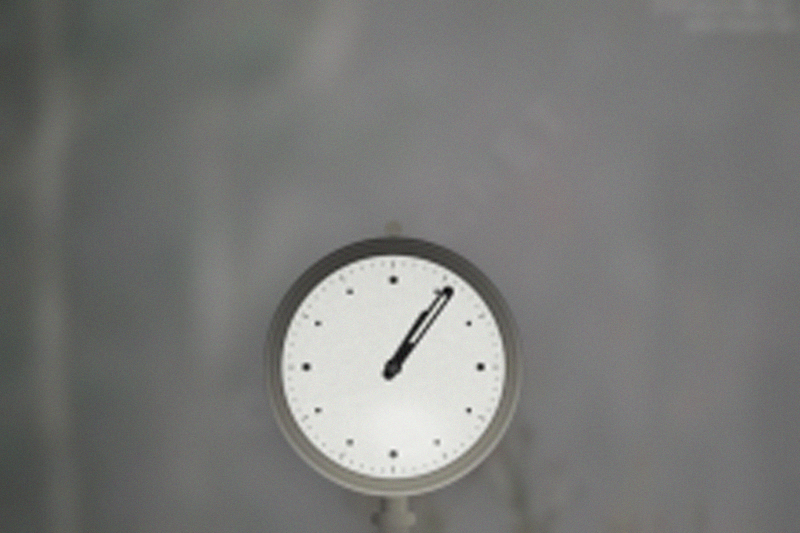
**1:06**
